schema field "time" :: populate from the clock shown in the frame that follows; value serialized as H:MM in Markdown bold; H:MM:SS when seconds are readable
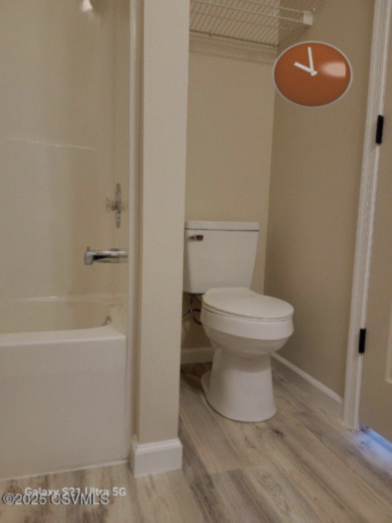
**9:59**
